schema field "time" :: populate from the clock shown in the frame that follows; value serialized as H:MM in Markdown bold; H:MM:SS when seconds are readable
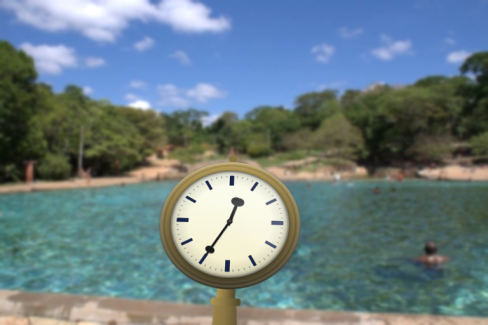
**12:35**
